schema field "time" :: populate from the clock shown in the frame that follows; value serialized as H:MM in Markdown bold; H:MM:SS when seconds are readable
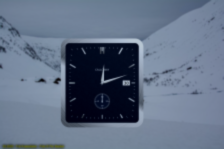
**12:12**
